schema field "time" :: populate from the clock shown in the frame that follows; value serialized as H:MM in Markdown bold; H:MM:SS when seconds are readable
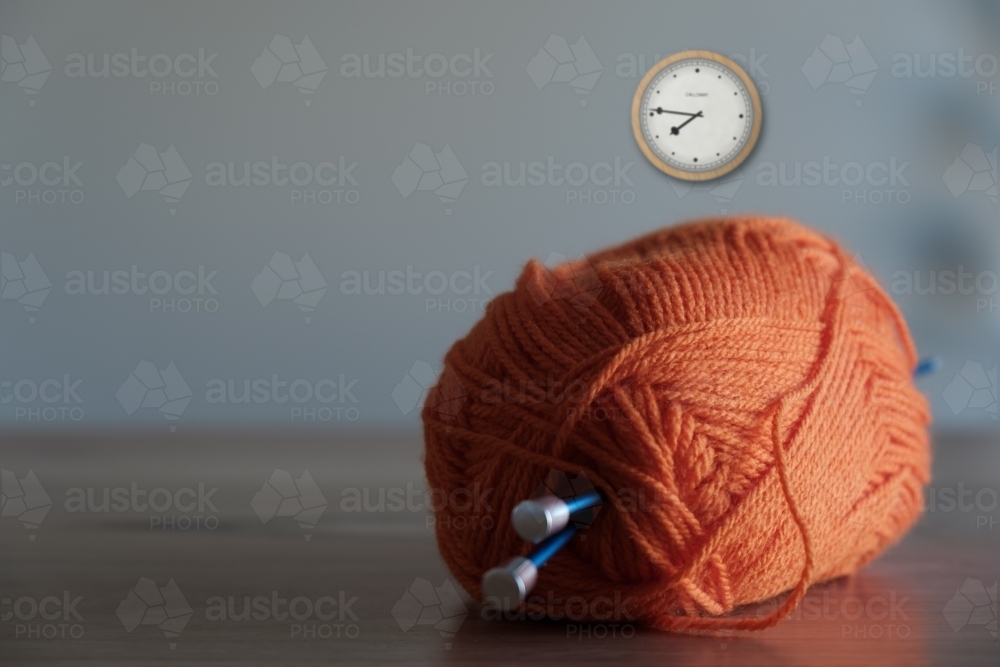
**7:46**
